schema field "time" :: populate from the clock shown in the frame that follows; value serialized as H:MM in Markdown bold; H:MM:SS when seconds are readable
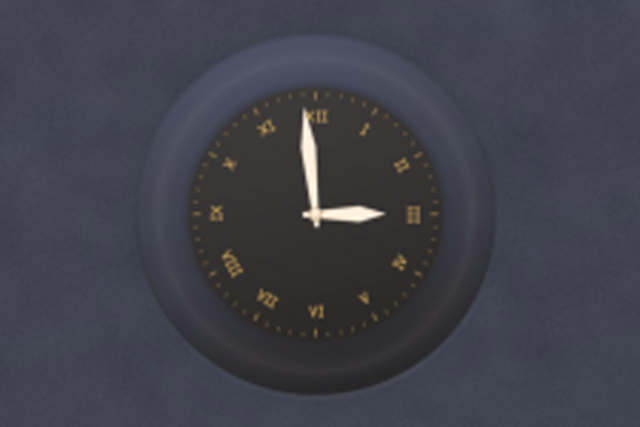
**2:59**
